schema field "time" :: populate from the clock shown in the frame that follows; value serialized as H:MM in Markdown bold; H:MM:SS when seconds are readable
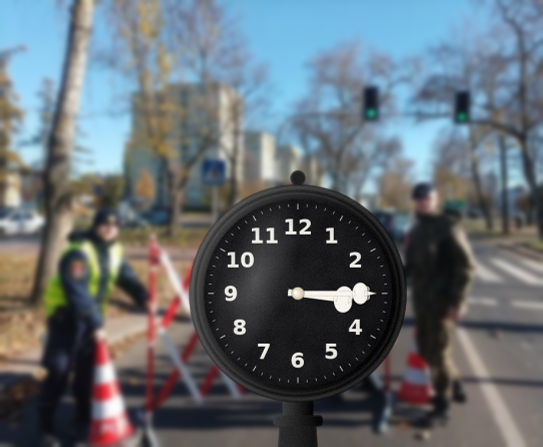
**3:15**
